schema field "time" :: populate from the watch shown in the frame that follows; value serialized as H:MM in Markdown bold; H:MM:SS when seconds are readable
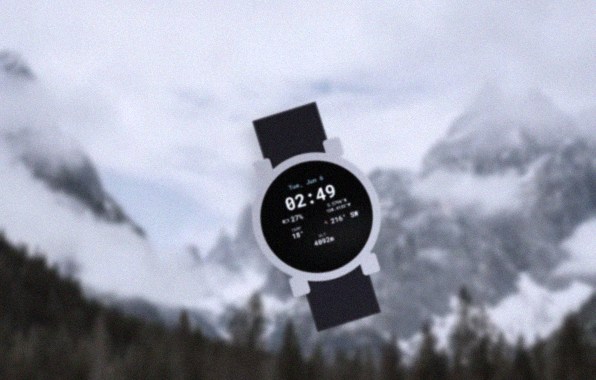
**2:49**
